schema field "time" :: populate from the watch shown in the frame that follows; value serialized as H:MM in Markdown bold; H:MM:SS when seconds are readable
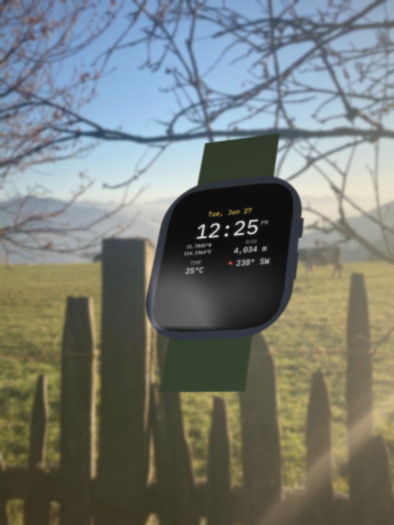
**12:25**
